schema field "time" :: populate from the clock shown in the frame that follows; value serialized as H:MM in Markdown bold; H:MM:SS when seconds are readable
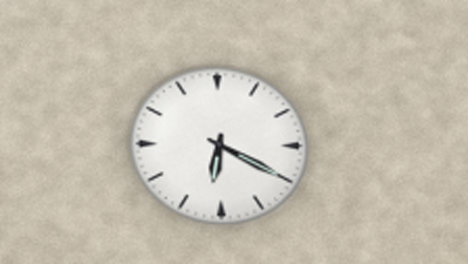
**6:20**
